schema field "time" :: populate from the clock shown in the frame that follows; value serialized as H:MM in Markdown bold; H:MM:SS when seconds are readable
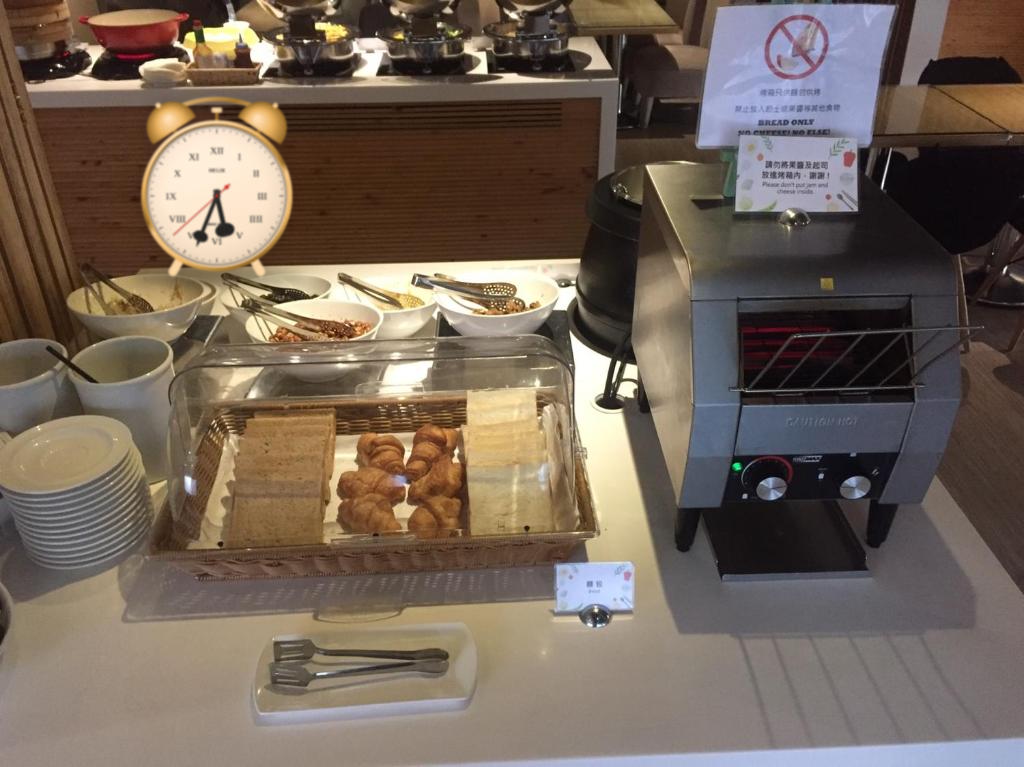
**5:33:38**
